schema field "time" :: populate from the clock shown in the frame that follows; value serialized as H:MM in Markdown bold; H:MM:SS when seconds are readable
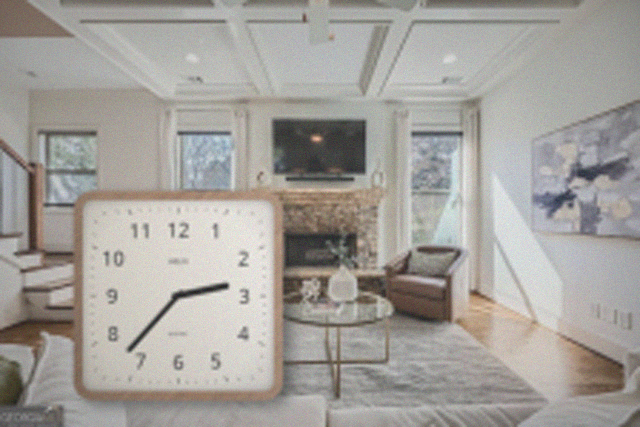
**2:37**
